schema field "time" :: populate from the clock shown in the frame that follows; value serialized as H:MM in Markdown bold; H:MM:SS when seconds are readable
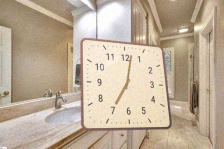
**7:02**
